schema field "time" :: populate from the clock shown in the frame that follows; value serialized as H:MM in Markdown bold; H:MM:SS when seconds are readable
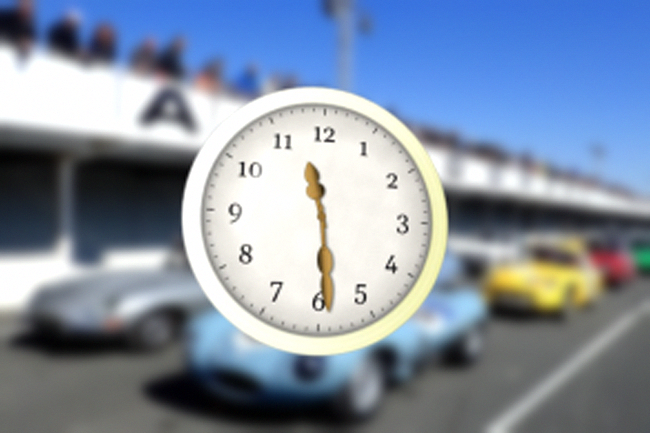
**11:29**
